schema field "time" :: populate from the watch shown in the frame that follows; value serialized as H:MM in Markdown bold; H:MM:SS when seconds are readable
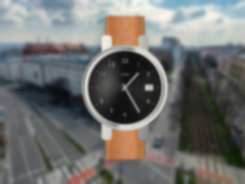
**1:25**
